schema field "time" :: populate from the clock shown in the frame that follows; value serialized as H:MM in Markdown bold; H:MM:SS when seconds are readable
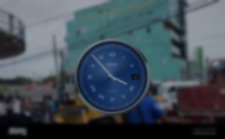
**3:53**
